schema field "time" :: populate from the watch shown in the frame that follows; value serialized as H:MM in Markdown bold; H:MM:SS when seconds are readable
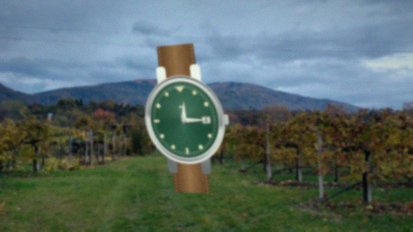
**12:15**
